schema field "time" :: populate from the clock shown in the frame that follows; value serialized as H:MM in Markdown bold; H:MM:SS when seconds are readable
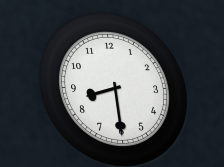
**8:30**
